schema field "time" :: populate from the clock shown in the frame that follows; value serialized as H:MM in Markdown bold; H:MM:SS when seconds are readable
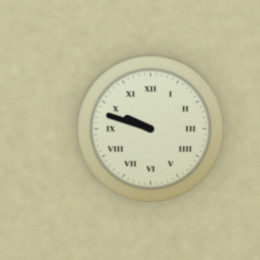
**9:48**
